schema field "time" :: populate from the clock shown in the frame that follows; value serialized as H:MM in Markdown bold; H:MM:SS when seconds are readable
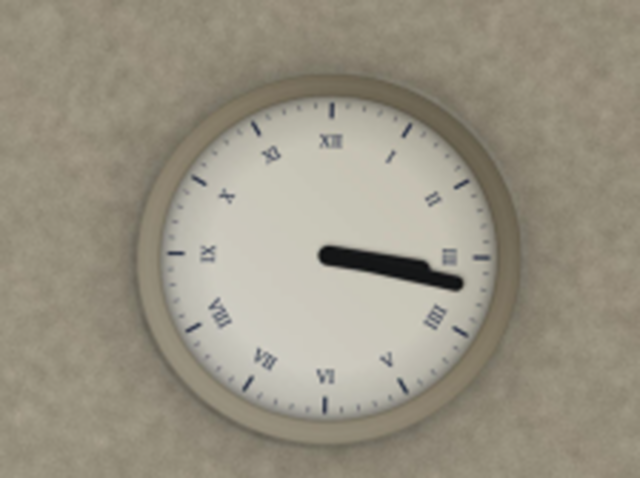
**3:17**
